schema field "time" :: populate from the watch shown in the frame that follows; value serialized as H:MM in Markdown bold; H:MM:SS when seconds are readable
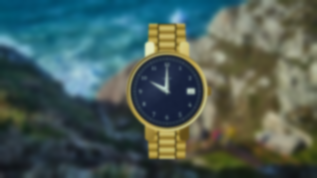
**10:00**
